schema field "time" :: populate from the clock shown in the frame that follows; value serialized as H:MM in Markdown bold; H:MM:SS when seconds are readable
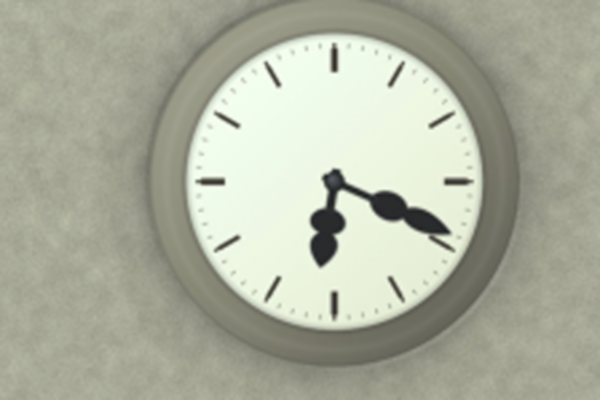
**6:19**
